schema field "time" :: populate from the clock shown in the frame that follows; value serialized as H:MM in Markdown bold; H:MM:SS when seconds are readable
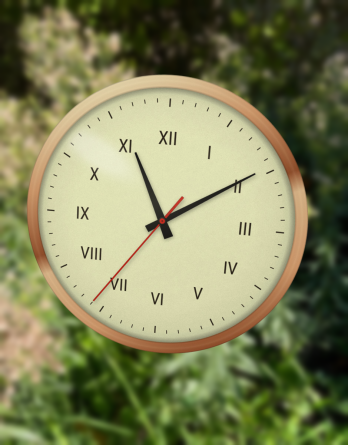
**11:09:36**
